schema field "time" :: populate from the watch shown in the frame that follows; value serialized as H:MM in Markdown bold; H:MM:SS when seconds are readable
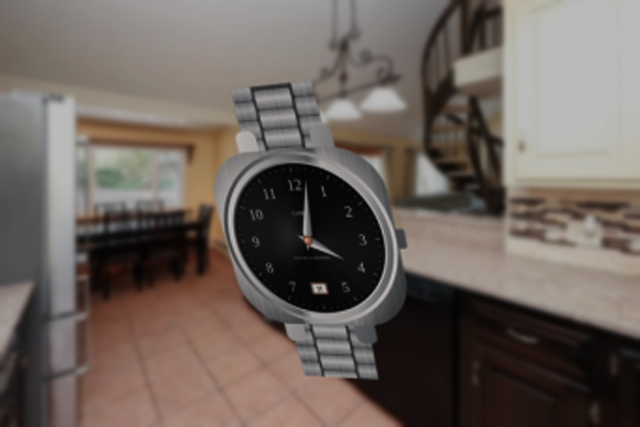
**4:02**
